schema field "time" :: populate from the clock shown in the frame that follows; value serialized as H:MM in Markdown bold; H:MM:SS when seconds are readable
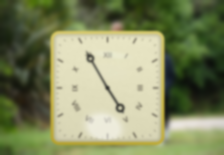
**4:55**
